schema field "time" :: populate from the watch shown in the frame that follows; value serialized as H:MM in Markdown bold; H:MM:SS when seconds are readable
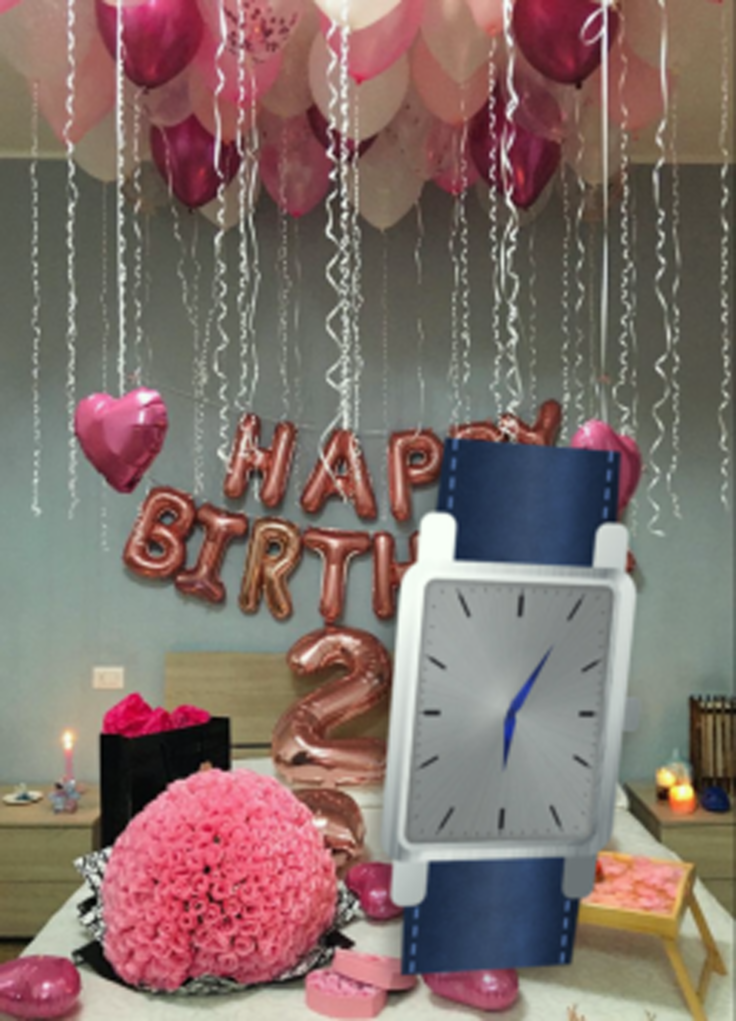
**6:05**
